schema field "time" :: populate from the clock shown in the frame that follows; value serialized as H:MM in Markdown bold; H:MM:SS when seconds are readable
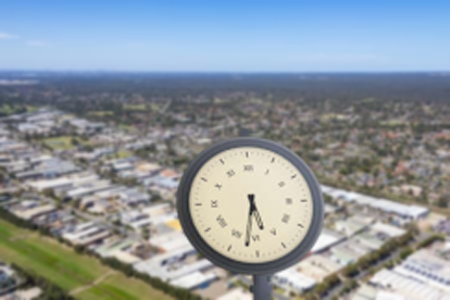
**5:32**
